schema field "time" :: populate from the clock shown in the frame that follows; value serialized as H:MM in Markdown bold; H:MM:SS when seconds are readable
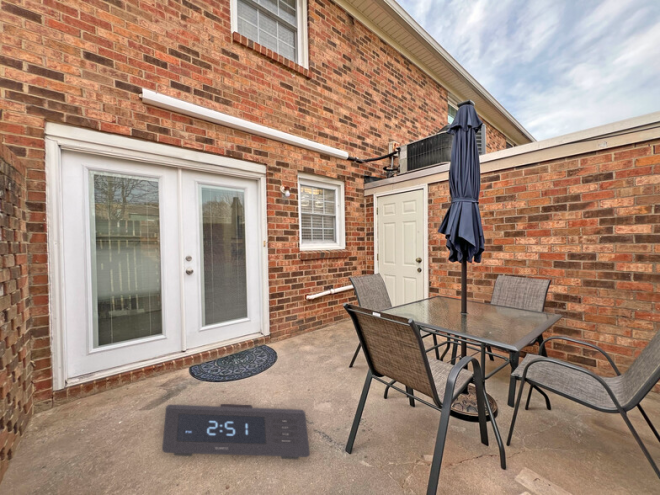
**2:51**
